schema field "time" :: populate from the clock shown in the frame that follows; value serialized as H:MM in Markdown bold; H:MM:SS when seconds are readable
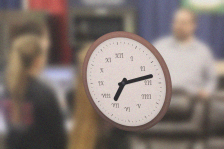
**7:13**
